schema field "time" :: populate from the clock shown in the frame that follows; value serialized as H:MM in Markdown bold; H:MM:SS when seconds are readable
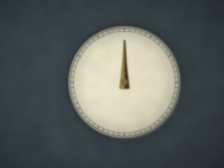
**12:00**
